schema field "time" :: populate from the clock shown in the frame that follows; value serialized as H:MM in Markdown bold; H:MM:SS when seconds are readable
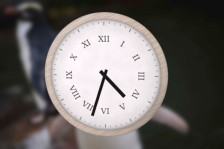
**4:33**
